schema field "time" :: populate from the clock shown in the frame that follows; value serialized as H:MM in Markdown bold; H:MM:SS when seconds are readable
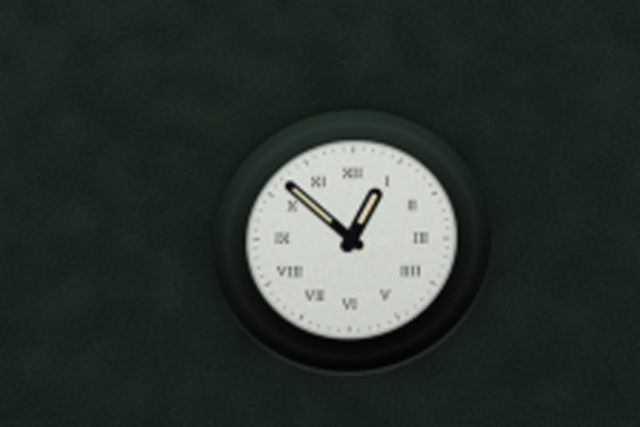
**12:52**
